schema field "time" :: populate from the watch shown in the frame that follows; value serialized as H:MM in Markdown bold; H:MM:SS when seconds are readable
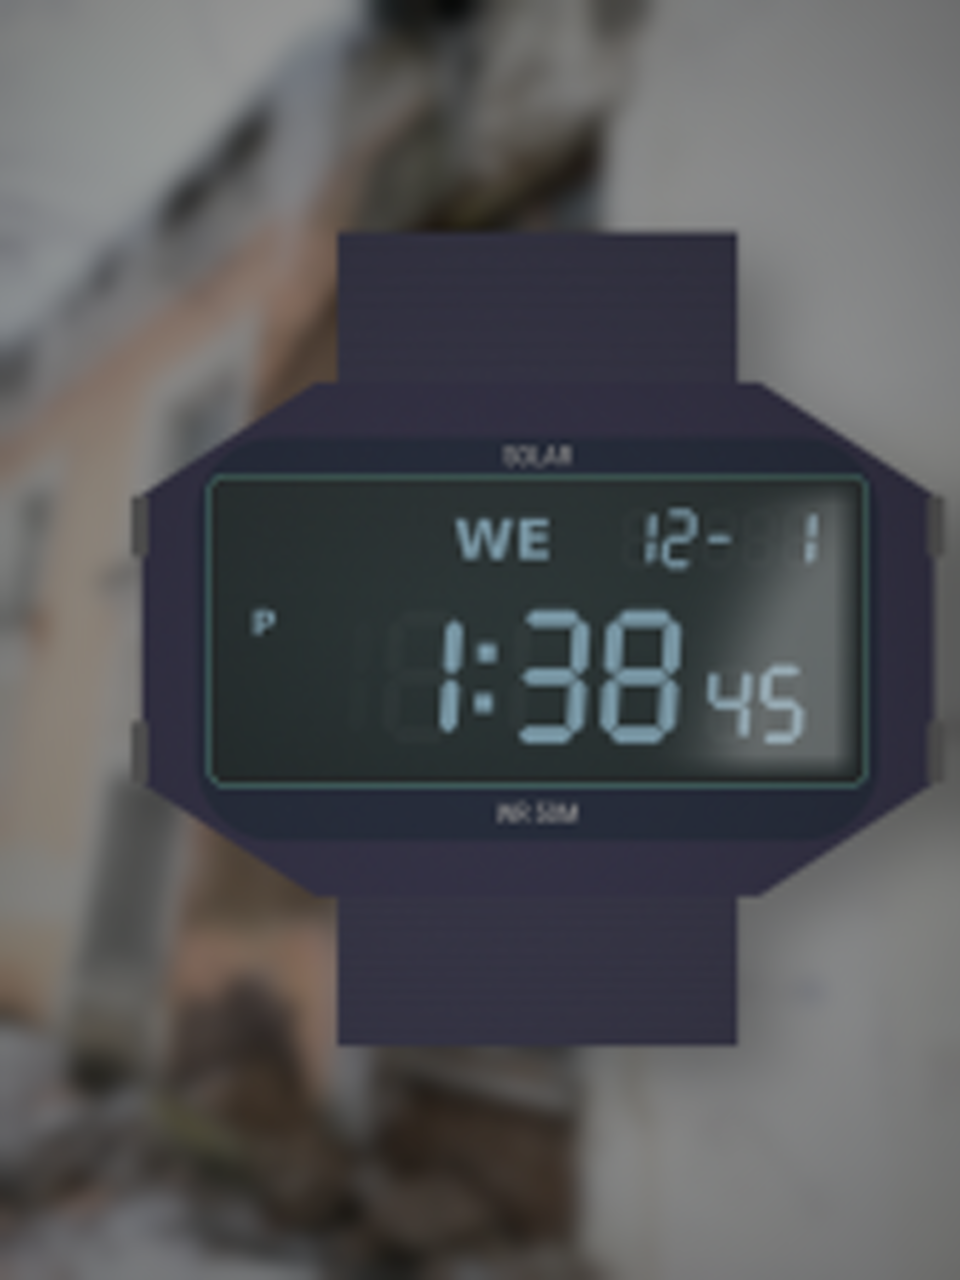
**1:38:45**
